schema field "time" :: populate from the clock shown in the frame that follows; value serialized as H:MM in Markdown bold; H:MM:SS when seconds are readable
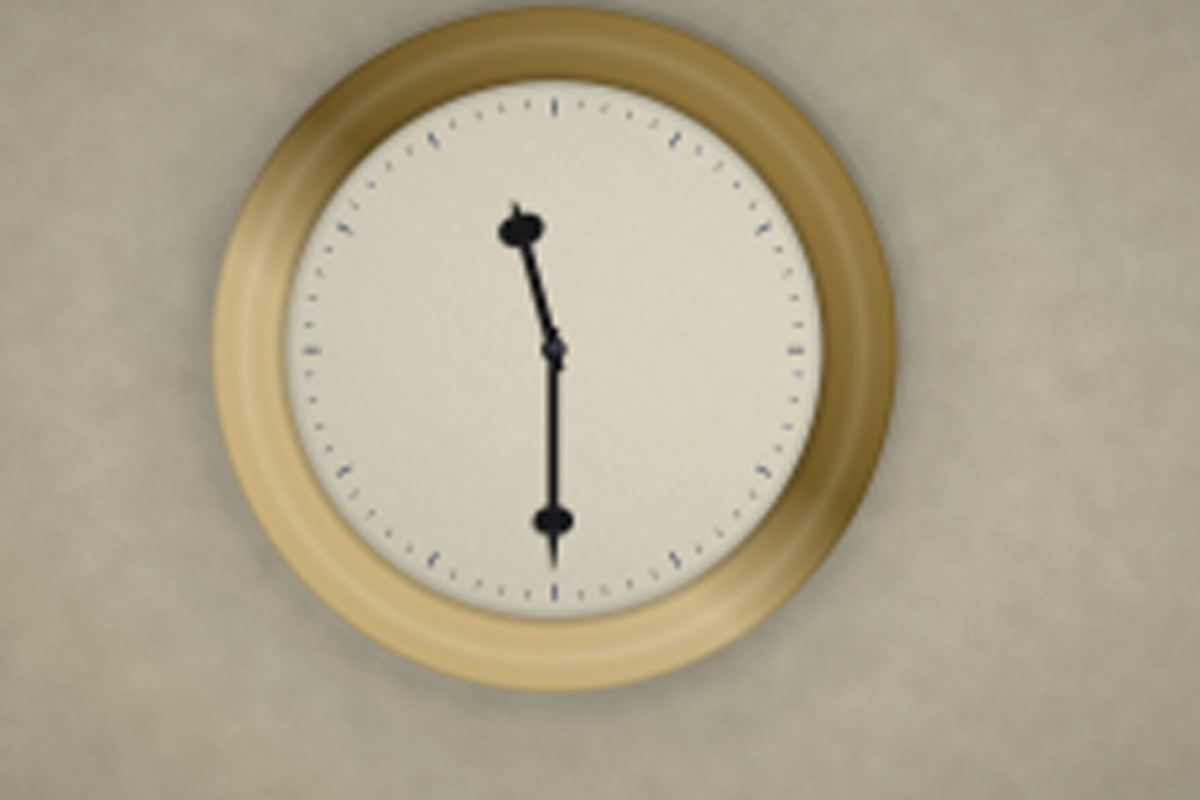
**11:30**
